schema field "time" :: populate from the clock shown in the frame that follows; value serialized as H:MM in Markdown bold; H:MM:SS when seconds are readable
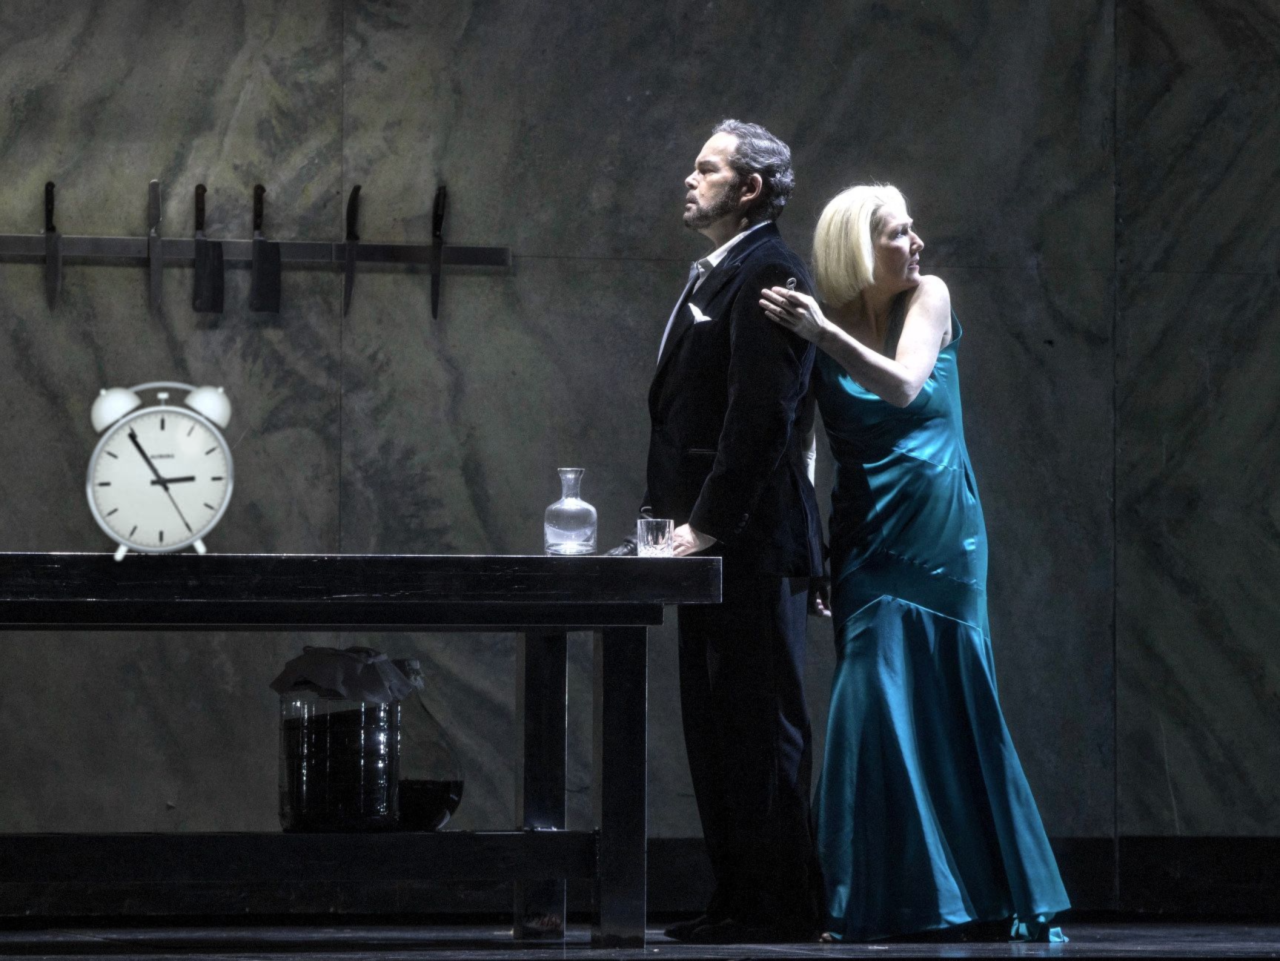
**2:54:25**
